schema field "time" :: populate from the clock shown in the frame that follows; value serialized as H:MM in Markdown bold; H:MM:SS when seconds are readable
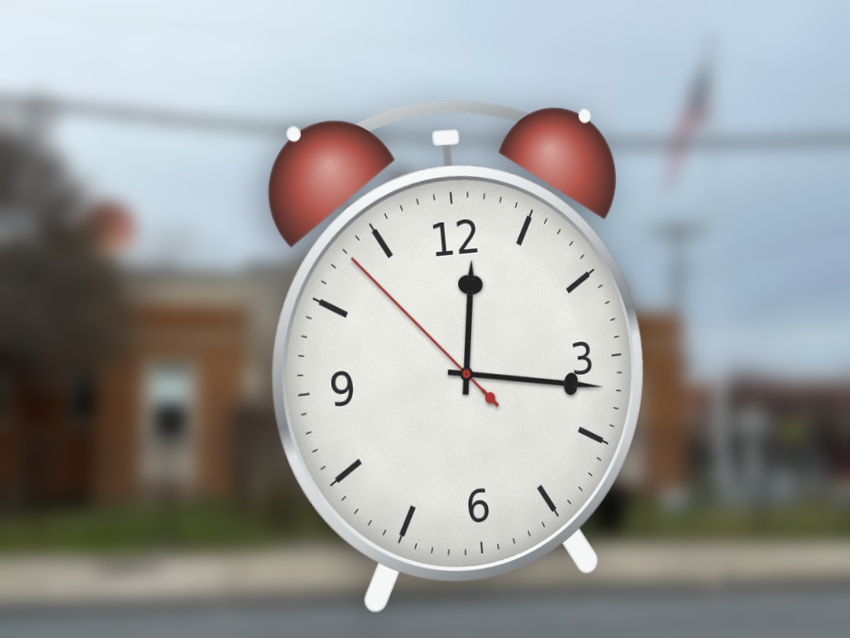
**12:16:53**
